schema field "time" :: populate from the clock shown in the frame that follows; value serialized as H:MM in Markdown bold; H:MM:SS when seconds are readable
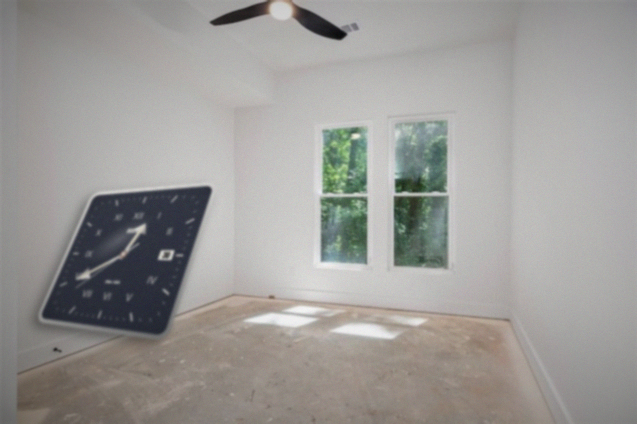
**12:39:38**
